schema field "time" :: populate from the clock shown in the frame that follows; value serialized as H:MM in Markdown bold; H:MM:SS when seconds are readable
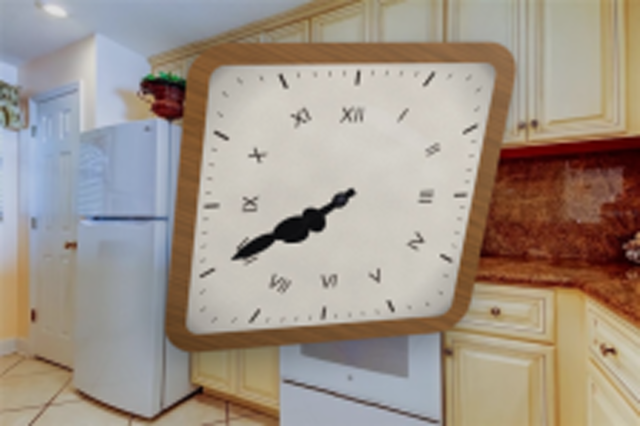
**7:40**
